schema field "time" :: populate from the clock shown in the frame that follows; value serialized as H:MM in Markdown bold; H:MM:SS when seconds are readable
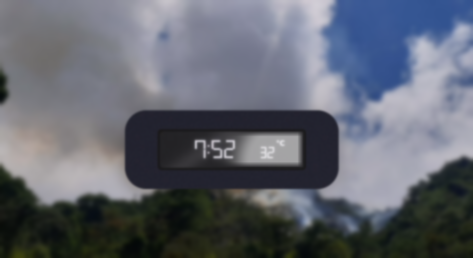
**7:52**
